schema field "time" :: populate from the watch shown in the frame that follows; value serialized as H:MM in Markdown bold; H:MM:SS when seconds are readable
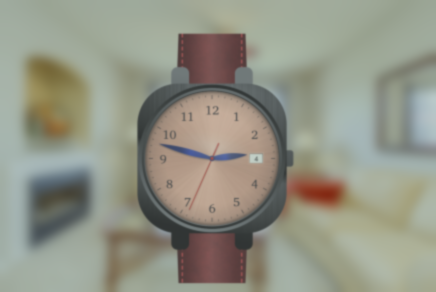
**2:47:34**
